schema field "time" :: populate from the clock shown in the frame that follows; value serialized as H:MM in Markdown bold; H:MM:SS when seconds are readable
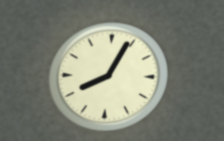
**8:04**
